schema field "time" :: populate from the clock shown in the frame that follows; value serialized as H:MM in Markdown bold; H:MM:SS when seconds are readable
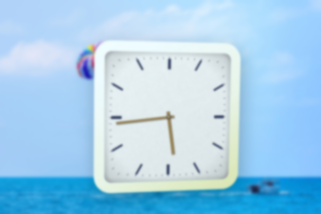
**5:44**
